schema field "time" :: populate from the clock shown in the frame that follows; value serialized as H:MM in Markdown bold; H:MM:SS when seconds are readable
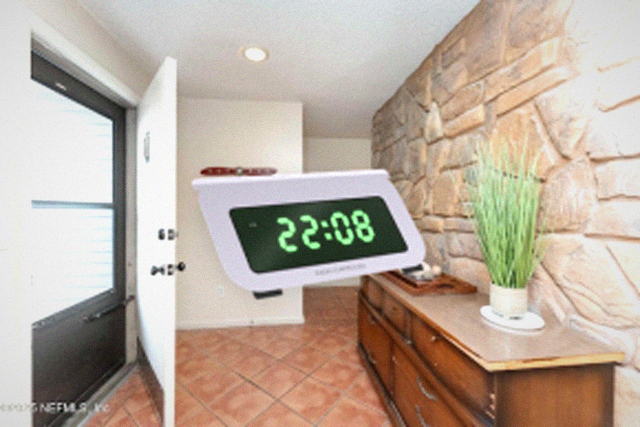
**22:08**
